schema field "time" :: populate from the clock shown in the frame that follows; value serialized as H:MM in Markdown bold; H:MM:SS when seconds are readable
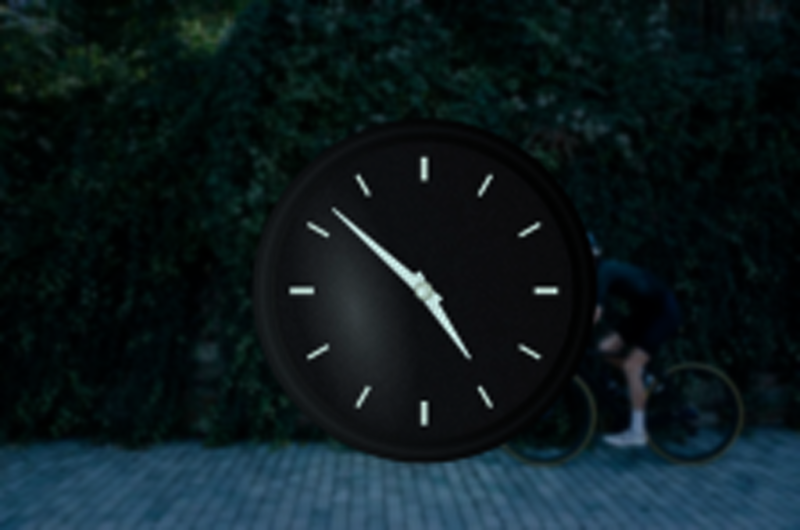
**4:52**
